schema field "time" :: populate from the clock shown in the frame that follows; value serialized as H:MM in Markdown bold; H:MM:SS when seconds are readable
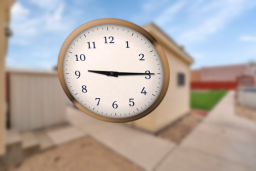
**9:15**
